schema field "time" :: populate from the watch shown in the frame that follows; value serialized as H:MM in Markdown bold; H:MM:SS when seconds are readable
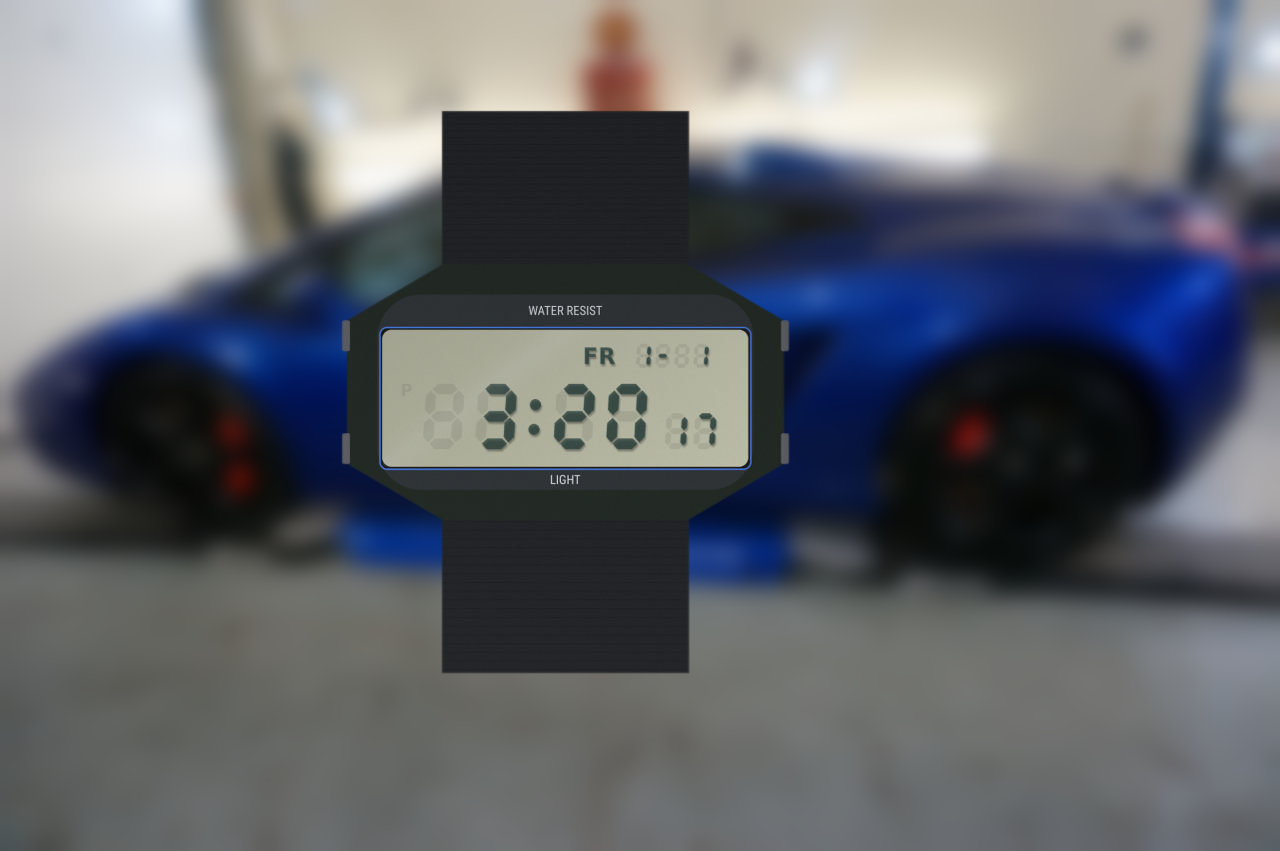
**3:20:17**
